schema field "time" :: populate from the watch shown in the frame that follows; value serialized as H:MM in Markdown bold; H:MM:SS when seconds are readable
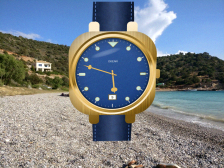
**5:48**
